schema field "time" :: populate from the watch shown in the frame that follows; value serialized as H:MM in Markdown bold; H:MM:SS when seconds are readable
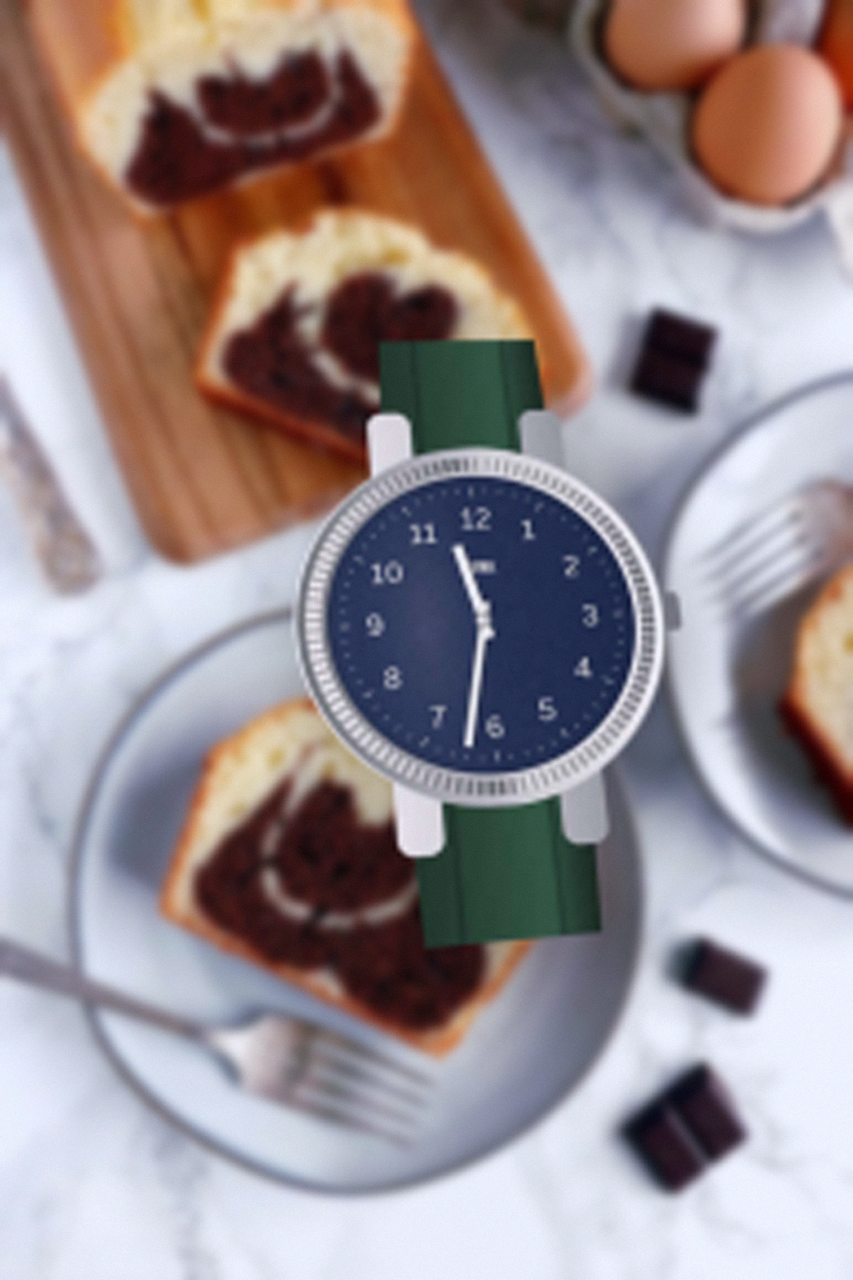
**11:32**
